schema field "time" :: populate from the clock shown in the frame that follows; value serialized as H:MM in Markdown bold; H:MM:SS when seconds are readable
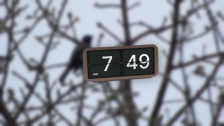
**7:49**
